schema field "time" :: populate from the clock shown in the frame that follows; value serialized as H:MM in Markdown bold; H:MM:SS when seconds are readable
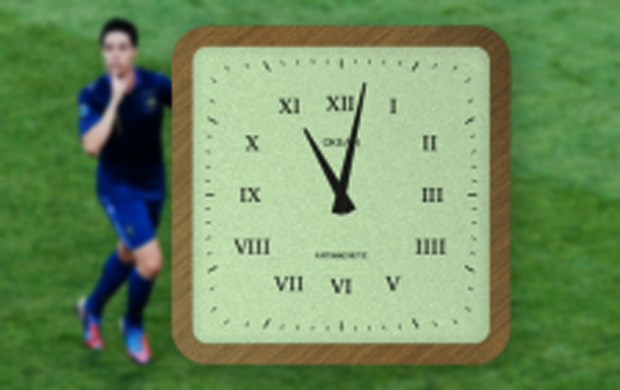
**11:02**
